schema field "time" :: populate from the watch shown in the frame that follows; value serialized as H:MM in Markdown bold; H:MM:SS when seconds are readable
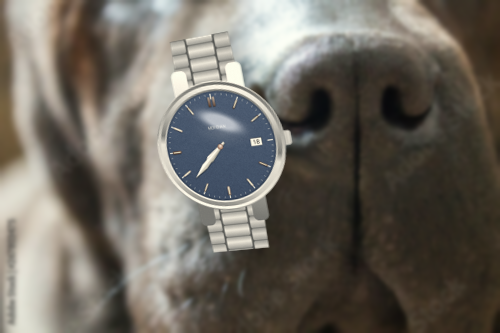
**7:38**
